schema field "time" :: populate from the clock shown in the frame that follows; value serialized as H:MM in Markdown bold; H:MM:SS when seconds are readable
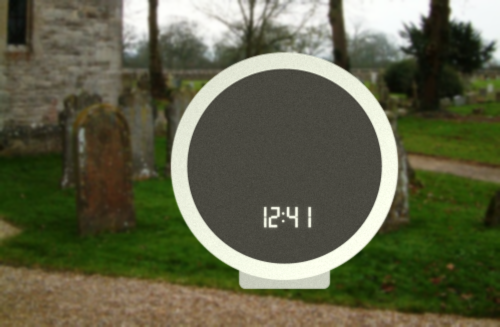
**12:41**
